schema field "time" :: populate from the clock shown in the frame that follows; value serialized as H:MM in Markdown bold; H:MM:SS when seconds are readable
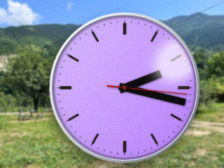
**2:17:16**
